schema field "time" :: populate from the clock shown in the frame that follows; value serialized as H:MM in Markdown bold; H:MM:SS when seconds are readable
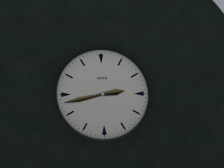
**2:43**
